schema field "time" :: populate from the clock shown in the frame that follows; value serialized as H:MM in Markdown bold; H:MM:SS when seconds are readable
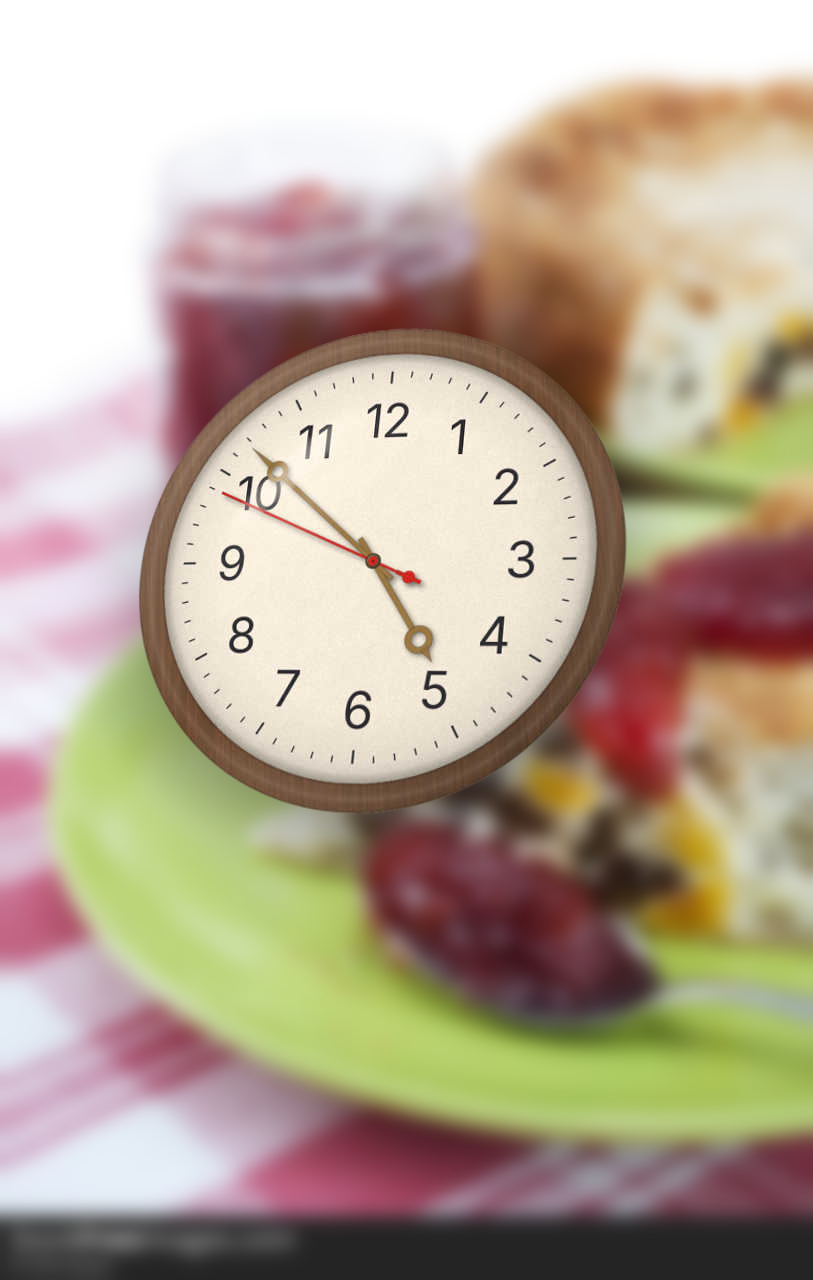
**4:51:49**
